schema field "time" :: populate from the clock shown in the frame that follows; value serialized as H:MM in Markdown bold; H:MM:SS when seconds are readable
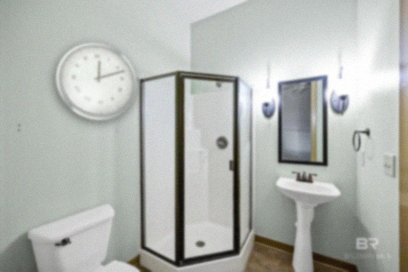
**12:12**
